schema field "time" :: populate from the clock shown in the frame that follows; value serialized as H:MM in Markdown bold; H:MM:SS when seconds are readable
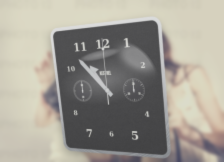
**10:53**
